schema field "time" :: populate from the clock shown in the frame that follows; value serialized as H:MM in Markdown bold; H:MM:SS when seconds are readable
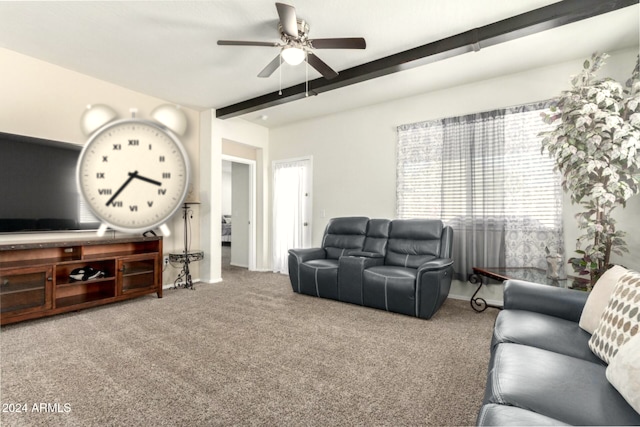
**3:37**
